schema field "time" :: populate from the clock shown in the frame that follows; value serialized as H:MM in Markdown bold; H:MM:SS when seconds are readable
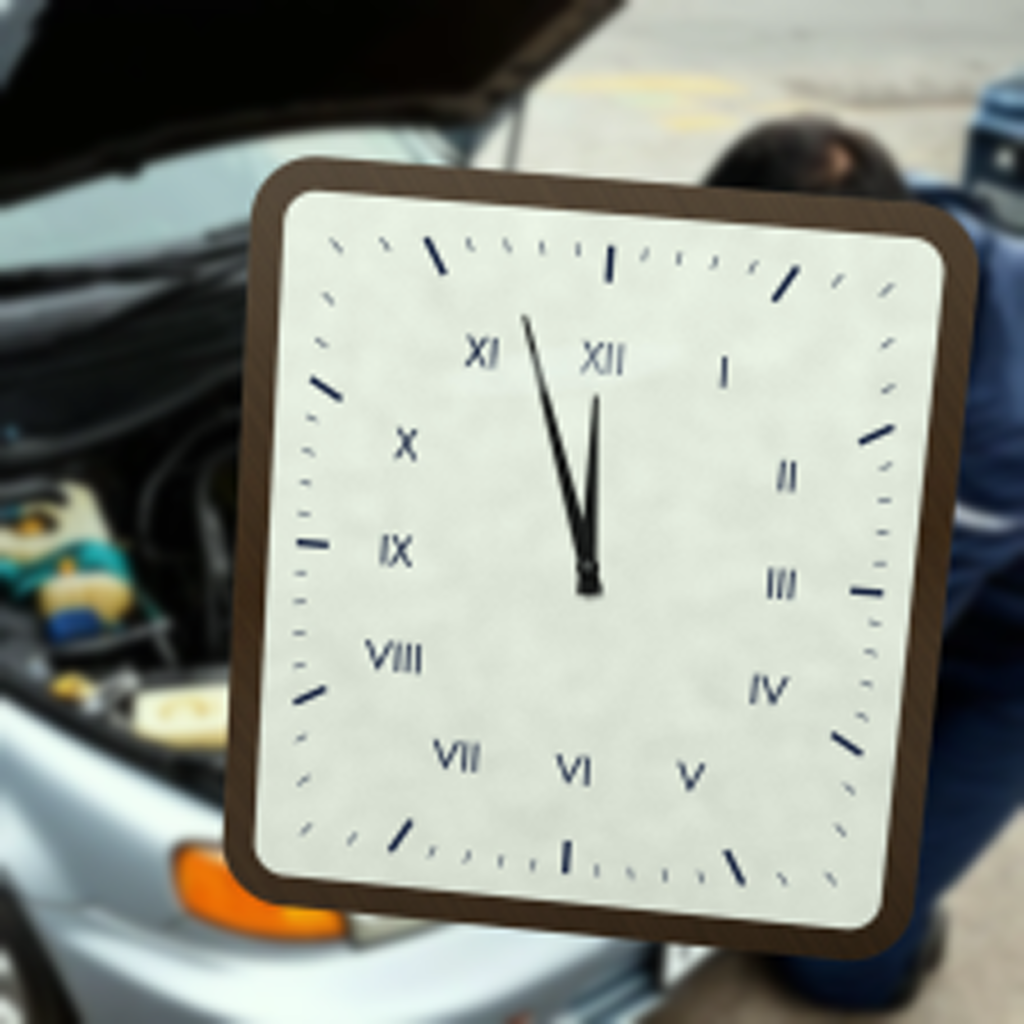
**11:57**
